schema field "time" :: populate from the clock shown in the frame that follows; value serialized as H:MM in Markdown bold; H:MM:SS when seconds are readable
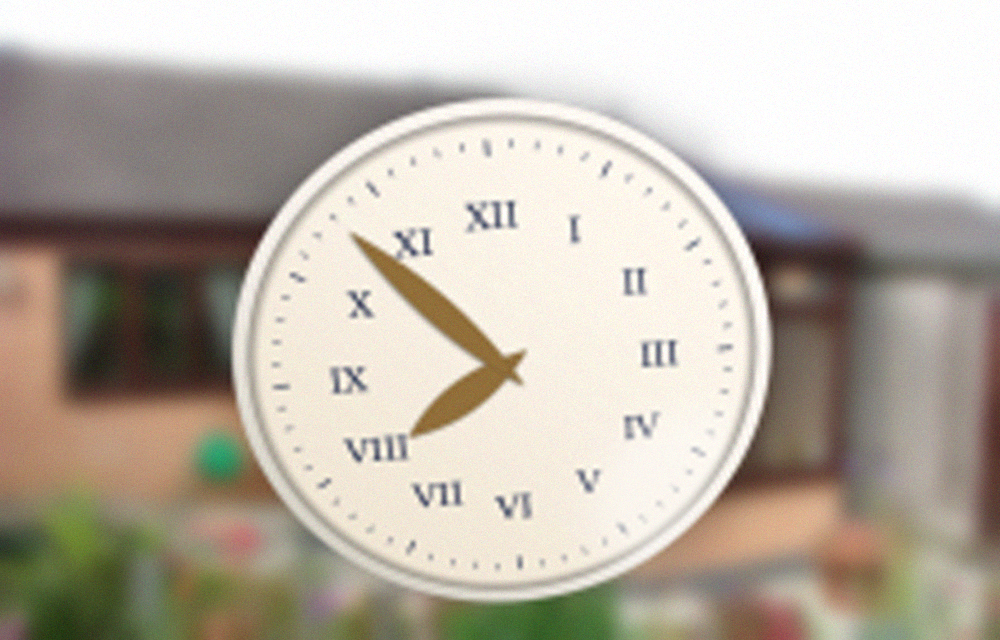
**7:53**
